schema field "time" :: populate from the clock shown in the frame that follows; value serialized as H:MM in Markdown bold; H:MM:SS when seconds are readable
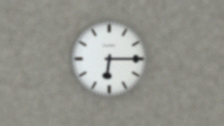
**6:15**
